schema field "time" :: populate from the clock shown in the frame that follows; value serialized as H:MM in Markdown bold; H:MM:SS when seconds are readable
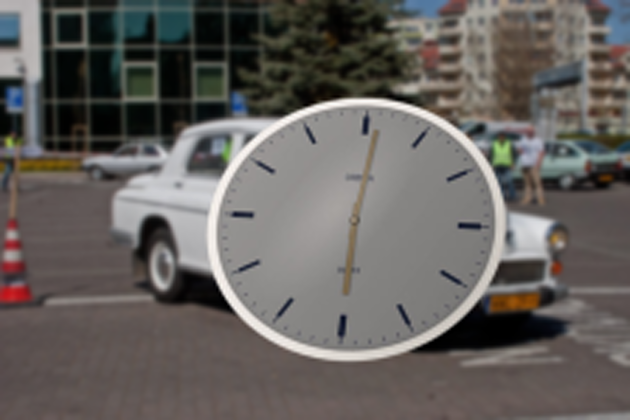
**6:01**
